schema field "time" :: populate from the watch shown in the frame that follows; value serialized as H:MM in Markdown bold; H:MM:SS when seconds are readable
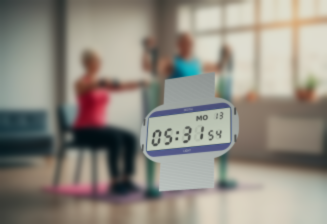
**5:31:54**
